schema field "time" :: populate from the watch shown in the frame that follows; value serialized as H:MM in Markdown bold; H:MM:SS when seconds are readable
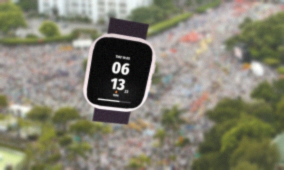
**6:13**
